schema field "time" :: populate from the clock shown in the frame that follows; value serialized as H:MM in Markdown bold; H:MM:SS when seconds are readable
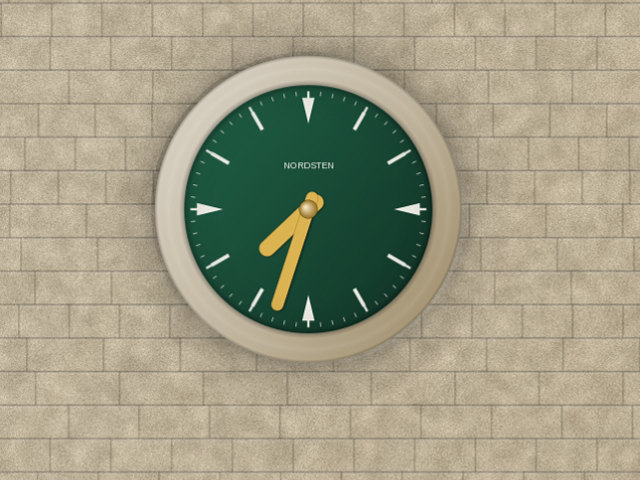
**7:33**
